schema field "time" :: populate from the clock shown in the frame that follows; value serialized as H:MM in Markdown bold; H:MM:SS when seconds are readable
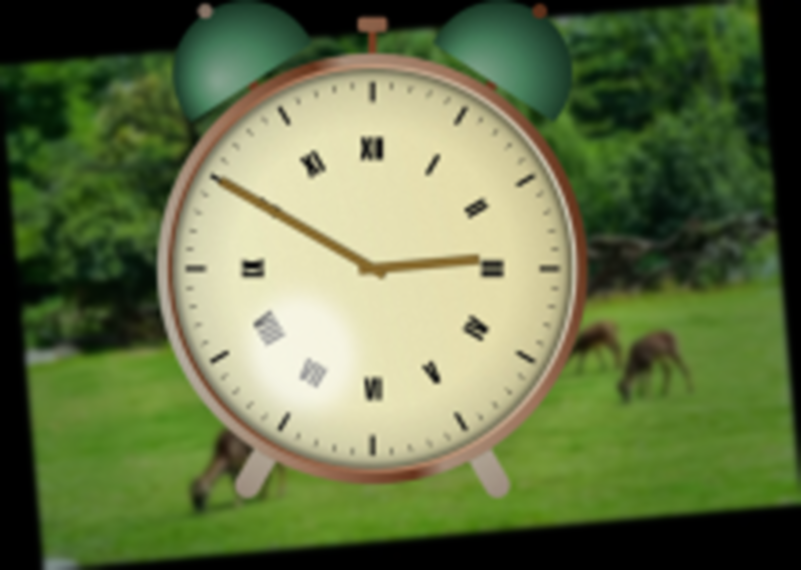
**2:50**
